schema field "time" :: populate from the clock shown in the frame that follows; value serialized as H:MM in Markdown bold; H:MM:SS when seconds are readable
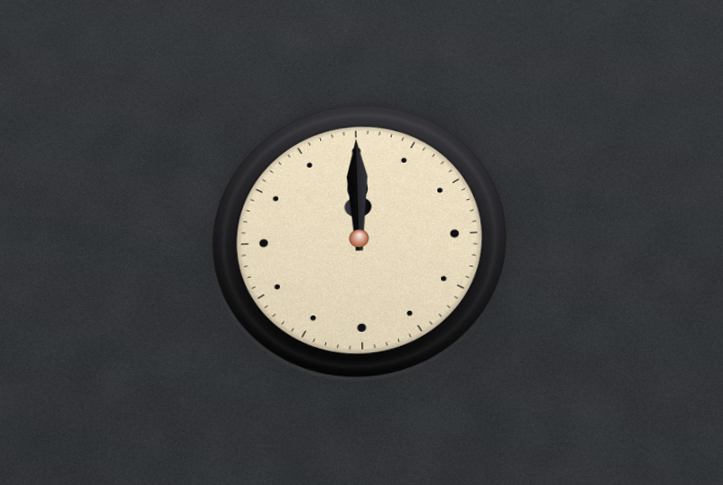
**12:00**
